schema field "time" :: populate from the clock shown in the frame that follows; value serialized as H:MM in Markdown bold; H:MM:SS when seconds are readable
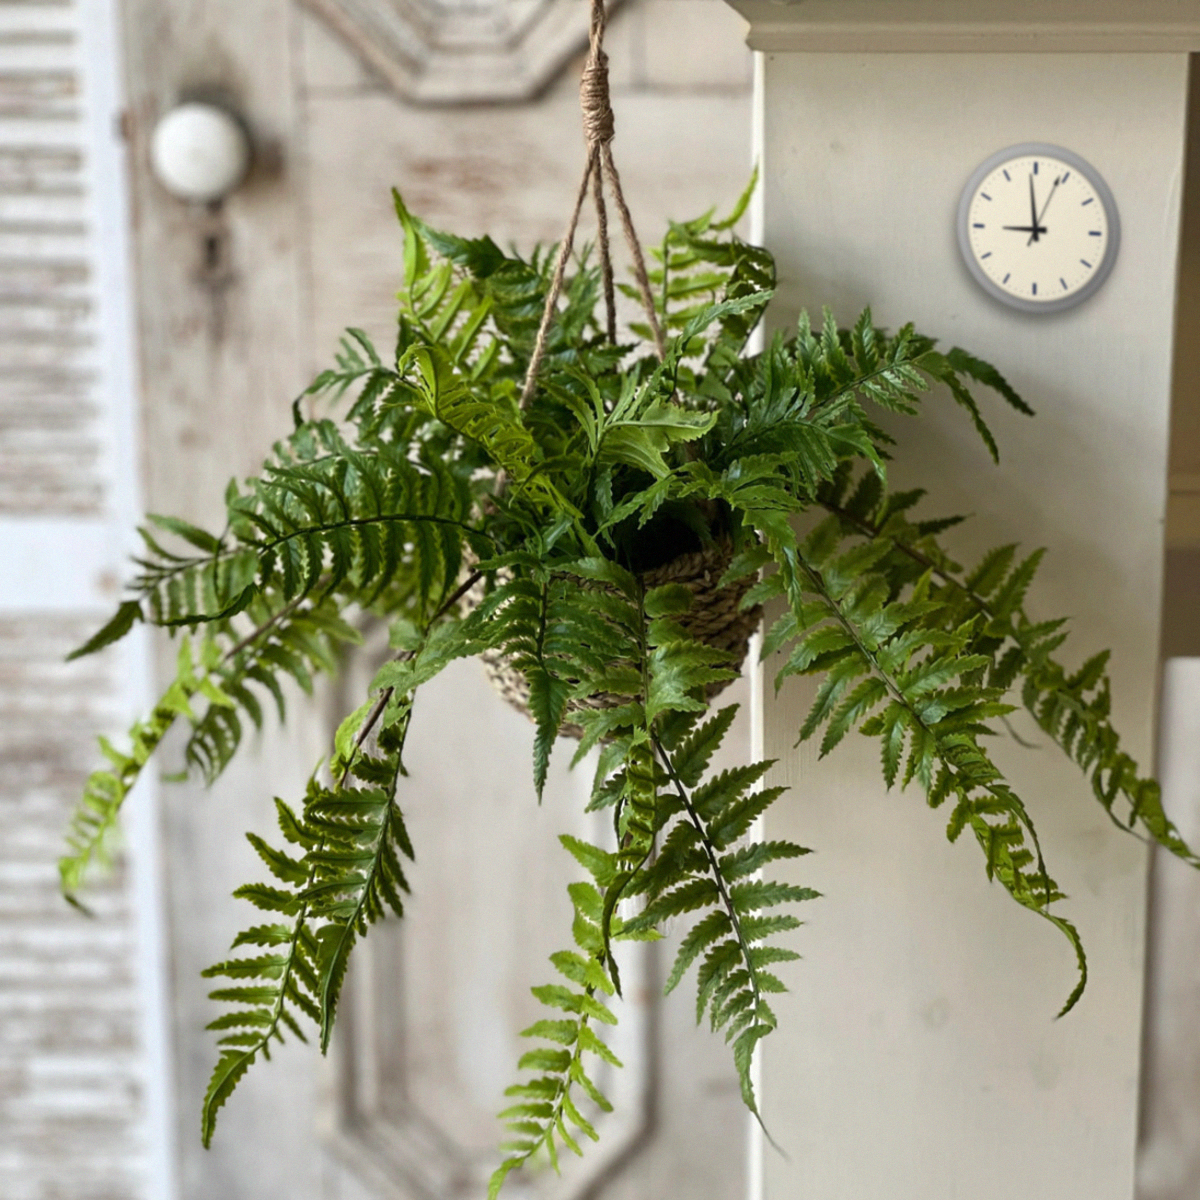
**8:59:04**
